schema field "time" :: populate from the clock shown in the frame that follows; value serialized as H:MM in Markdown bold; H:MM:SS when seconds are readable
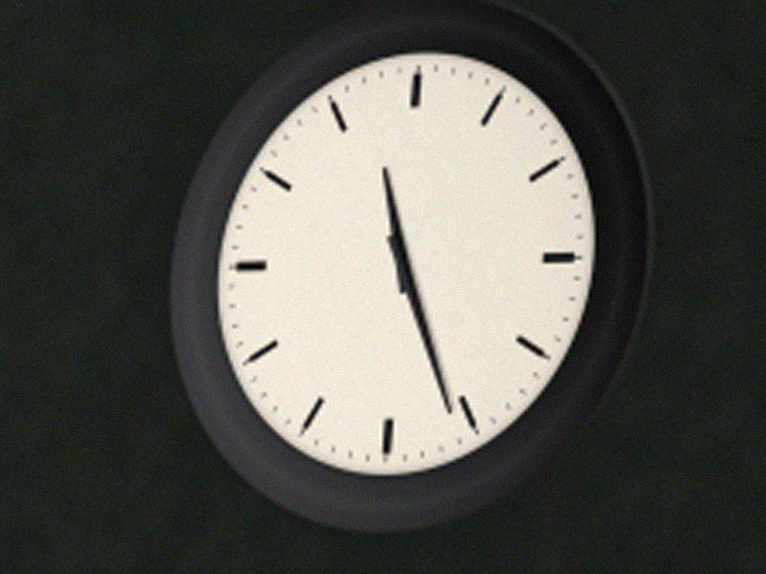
**11:26**
